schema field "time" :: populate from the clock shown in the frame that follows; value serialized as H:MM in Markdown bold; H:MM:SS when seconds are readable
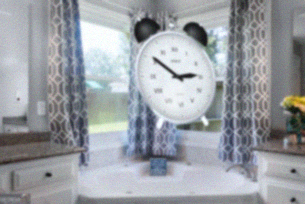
**2:51**
